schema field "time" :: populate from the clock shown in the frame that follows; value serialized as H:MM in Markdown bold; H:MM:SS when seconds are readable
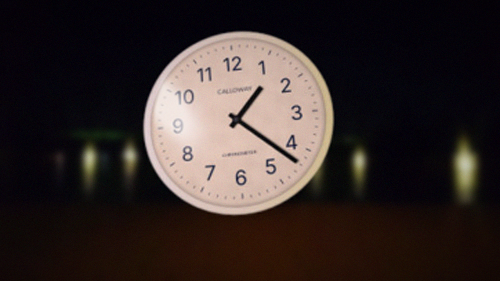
**1:22**
